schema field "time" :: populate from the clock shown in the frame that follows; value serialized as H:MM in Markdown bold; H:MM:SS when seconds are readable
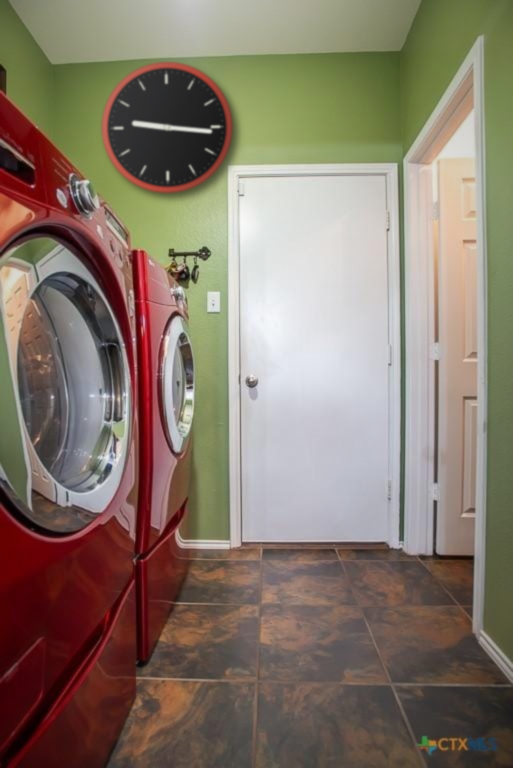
**9:16**
